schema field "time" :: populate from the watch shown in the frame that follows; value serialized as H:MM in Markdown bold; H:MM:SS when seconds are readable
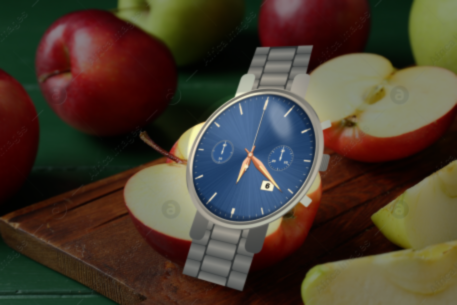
**6:21**
